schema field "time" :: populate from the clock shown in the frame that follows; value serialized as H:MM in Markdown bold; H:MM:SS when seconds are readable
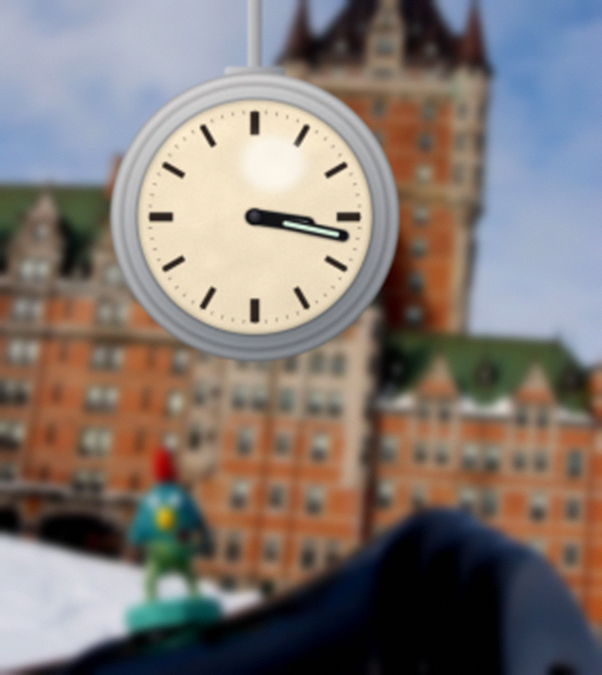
**3:17**
